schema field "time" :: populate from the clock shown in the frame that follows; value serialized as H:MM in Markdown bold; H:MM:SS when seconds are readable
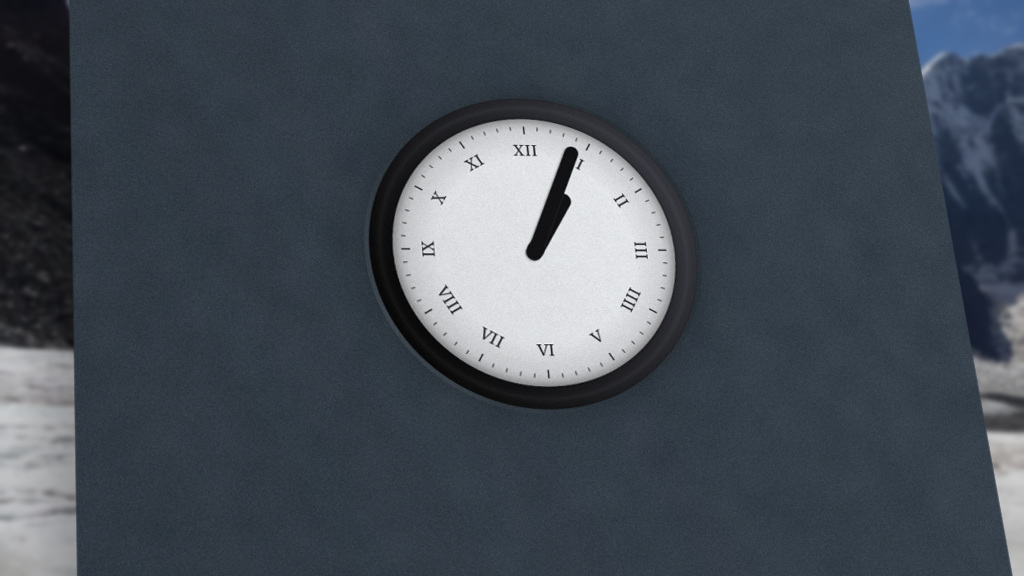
**1:04**
